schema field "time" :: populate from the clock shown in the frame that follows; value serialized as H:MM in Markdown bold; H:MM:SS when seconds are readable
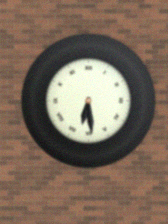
**6:29**
